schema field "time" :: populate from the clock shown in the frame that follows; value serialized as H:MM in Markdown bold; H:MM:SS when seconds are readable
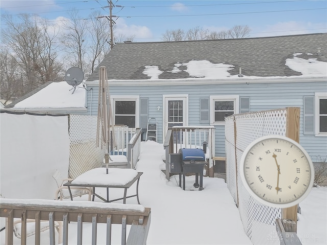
**11:31**
